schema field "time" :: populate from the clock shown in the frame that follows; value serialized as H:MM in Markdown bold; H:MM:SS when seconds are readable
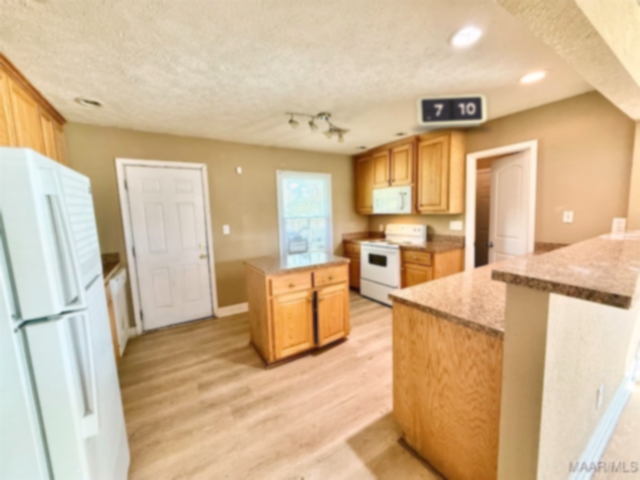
**7:10**
